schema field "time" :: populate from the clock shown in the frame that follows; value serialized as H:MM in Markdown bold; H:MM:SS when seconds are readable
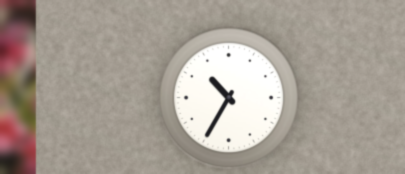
**10:35**
